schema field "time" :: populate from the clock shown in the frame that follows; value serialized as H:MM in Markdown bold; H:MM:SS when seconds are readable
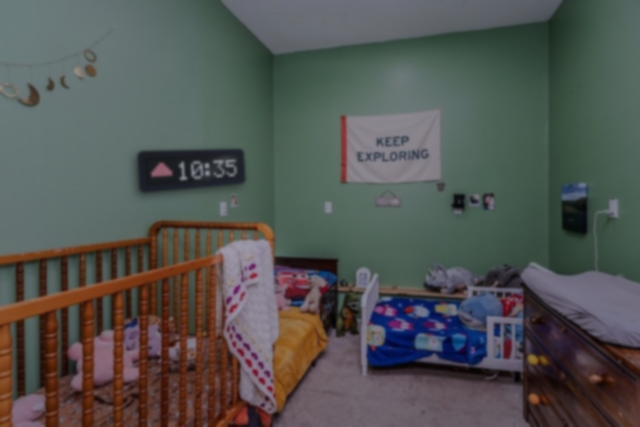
**10:35**
